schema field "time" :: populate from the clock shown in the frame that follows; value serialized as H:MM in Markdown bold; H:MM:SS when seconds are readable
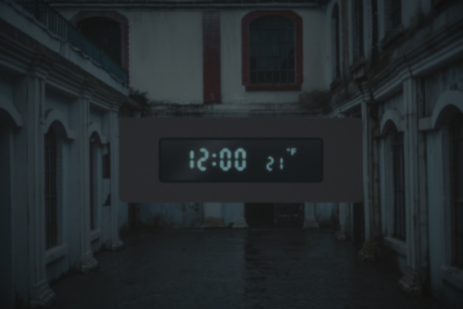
**12:00**
